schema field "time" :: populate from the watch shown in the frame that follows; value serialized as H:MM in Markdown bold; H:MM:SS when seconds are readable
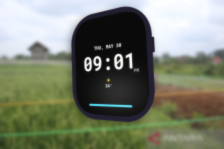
**9:01**
